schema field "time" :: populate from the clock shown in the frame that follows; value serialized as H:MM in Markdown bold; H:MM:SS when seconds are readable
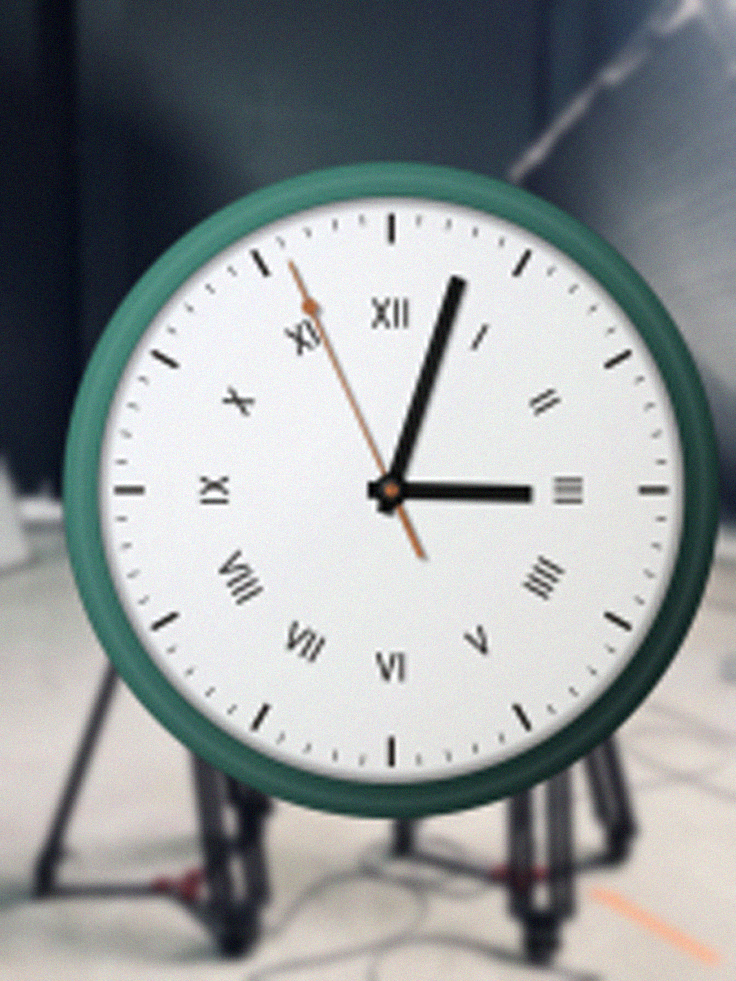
**3:02:56**
